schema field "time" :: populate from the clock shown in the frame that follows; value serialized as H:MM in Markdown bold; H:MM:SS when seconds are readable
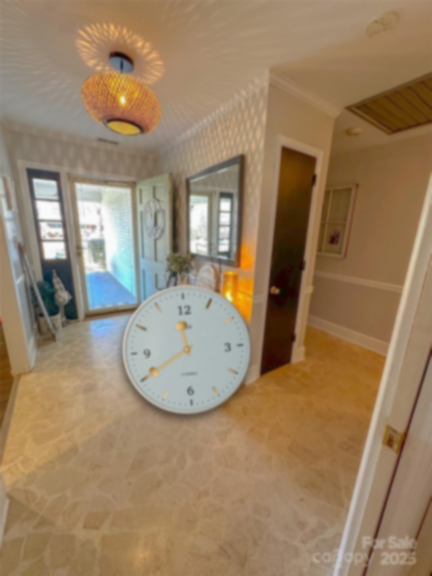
**11:40**
